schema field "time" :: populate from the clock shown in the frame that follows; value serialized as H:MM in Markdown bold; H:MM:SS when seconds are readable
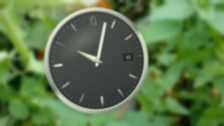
**10:03**
